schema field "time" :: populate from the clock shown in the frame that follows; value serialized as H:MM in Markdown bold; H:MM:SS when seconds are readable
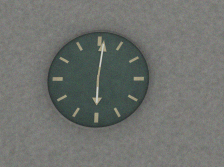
**6:01**
